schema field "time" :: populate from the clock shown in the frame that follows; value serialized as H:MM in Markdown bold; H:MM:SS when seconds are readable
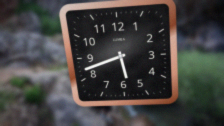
**5:42**
